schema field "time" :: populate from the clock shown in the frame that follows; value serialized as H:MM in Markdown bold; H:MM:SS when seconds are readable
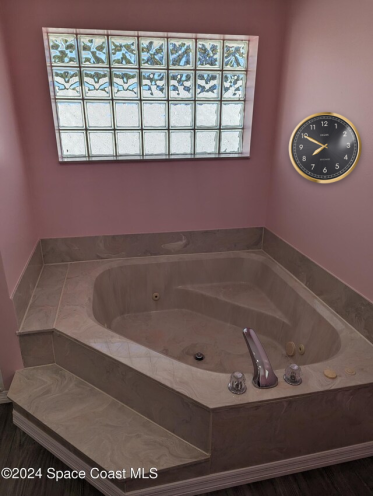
**7:50**
